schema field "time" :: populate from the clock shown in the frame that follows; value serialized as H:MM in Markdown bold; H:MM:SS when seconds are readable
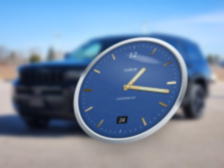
**1:17**
